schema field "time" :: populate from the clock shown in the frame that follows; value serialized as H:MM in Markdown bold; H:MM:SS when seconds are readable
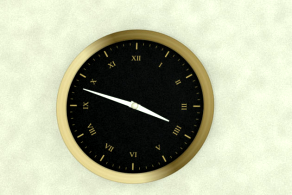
**3:48**
